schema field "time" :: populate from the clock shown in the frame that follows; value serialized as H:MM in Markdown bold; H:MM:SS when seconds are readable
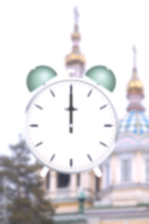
**12:00**
